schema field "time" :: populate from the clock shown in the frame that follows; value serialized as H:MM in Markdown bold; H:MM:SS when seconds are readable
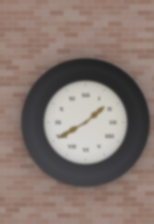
**1:40**
